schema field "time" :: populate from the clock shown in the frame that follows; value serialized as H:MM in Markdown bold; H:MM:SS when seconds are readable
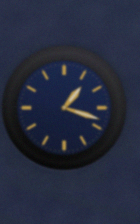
**1:18**
